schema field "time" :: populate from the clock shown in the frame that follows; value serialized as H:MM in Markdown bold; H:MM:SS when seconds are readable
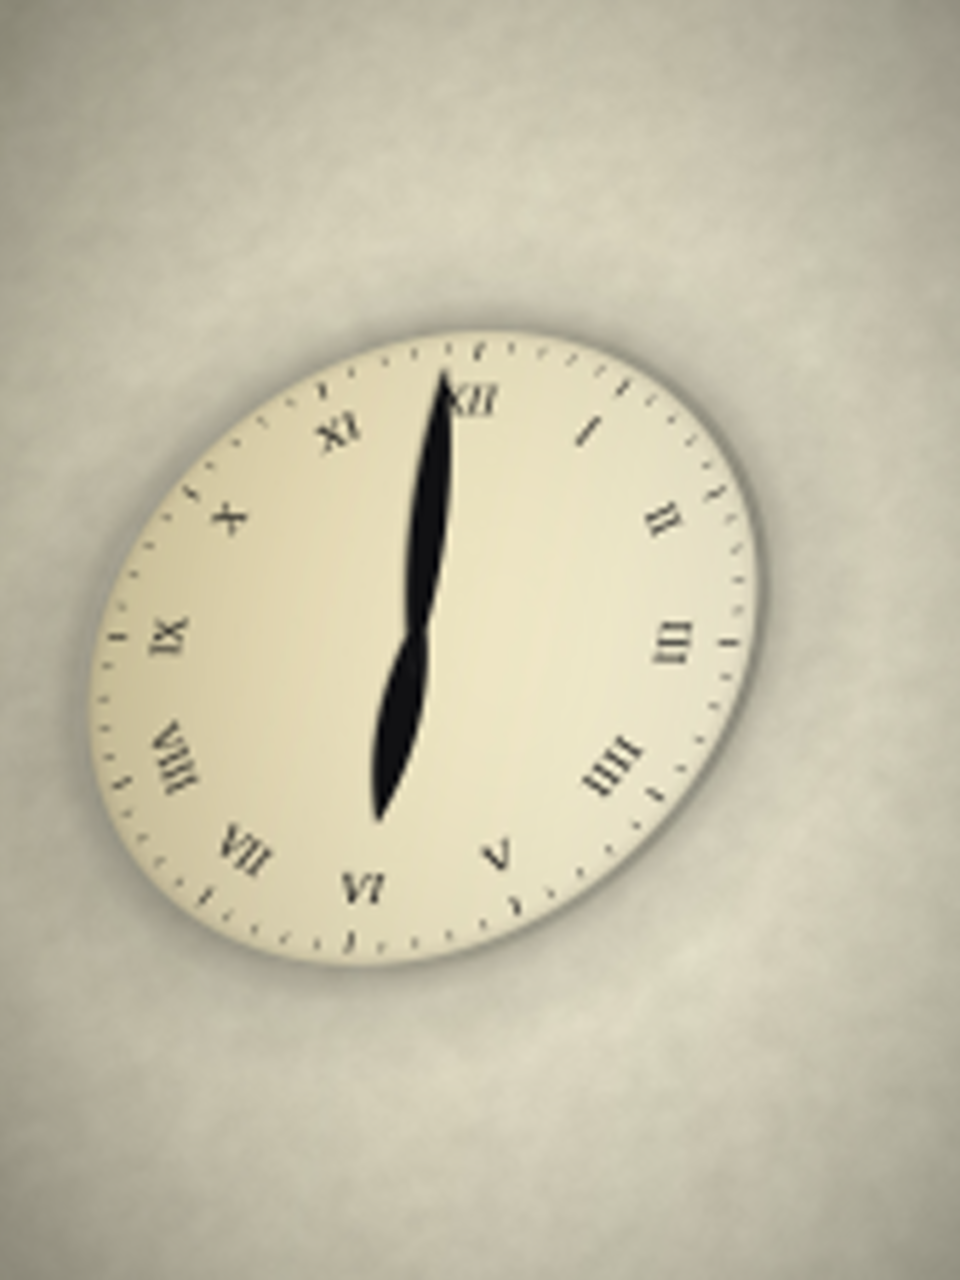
**5:59**
